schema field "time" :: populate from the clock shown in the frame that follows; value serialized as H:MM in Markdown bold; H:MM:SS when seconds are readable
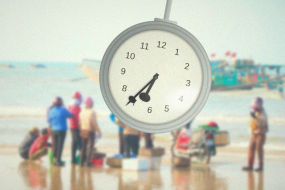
**6:36**
